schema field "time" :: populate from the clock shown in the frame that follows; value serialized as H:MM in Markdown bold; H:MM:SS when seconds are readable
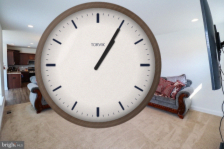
**1:05**
